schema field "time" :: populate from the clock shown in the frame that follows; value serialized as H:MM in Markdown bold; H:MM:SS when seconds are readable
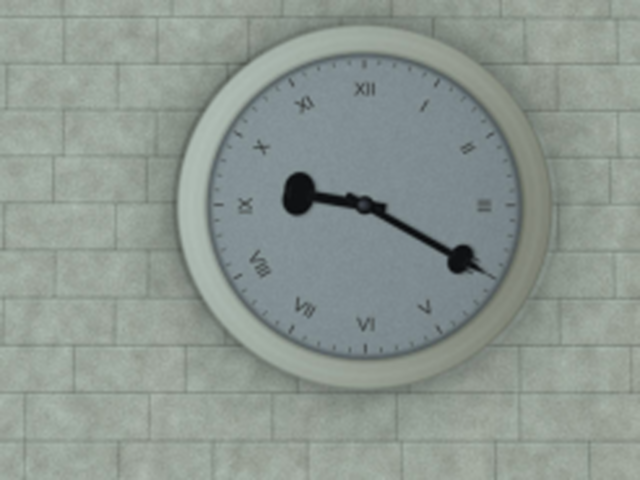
**9:20**
